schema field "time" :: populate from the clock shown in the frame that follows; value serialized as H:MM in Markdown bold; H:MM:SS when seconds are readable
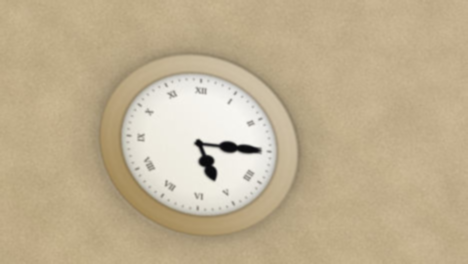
**5:15**
